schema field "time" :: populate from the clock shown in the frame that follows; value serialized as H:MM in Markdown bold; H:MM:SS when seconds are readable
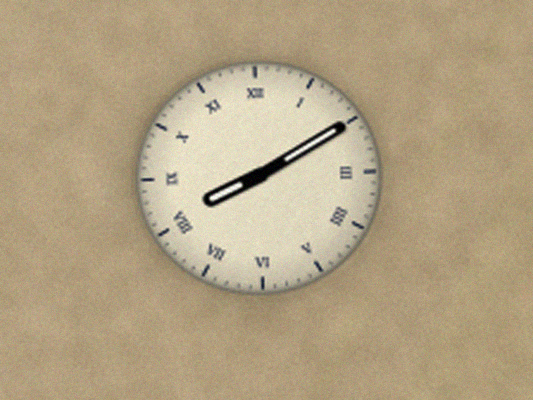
**8:10**
